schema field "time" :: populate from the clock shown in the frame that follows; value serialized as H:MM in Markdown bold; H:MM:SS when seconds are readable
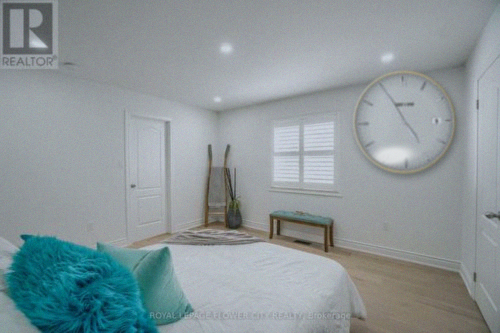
**4:55**
